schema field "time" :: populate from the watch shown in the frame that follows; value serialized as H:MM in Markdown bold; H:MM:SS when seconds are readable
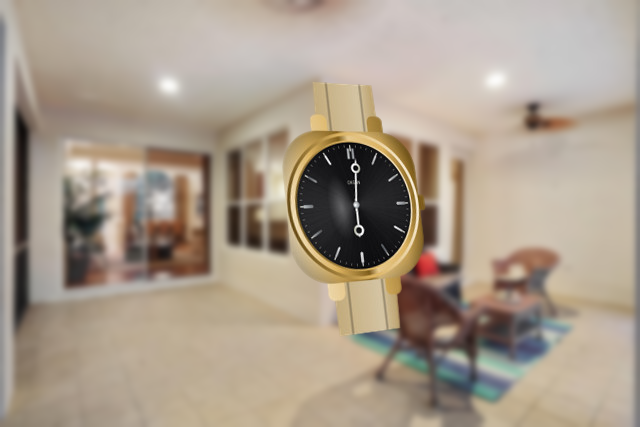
**6:01**
